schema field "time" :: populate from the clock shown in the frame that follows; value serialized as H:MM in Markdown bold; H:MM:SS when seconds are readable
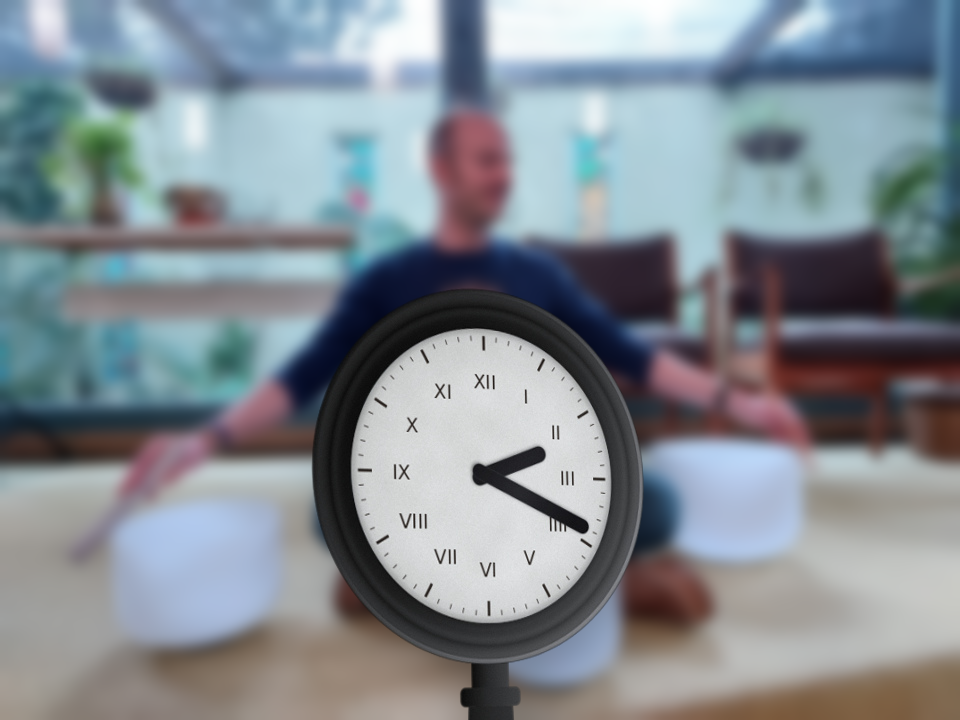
**2:19**
